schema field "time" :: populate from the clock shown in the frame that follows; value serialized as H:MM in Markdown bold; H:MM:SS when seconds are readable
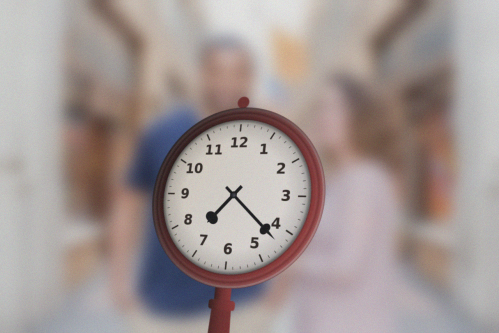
**7:22**
